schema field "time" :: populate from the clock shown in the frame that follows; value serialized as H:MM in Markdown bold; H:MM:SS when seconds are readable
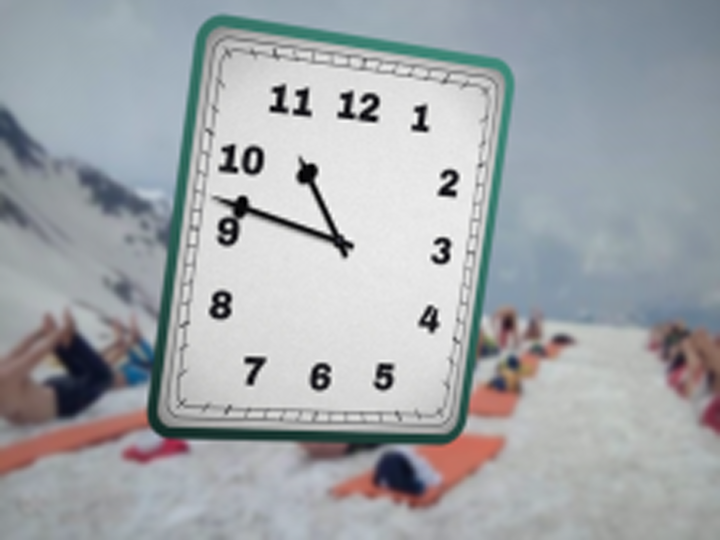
**10:47**
